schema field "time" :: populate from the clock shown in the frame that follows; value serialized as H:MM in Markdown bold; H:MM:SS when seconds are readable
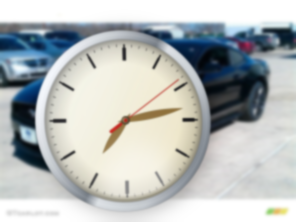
**7:13:09**
